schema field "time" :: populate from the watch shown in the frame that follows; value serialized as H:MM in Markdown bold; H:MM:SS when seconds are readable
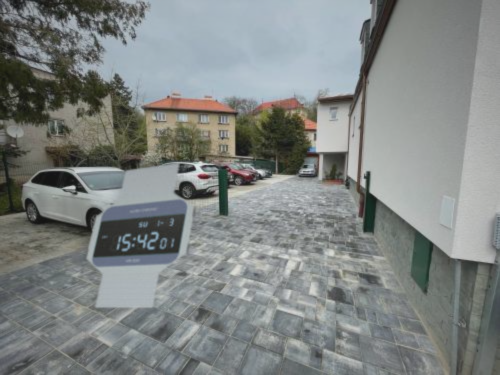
**15:42**
